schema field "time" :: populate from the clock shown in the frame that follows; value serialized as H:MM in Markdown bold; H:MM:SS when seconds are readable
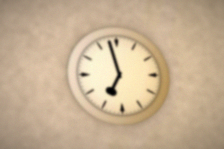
**6:58**
